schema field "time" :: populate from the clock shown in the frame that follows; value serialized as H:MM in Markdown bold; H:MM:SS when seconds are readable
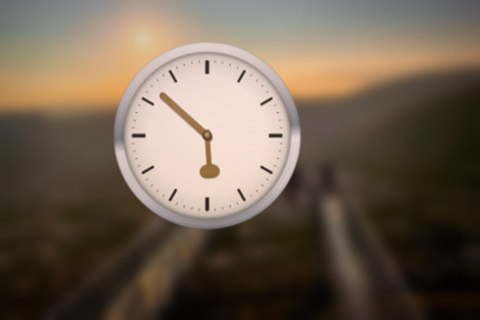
**5:52**
